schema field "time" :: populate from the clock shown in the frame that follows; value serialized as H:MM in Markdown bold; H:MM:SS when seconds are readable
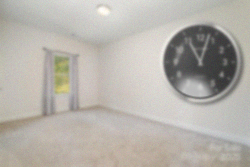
**11:03**
